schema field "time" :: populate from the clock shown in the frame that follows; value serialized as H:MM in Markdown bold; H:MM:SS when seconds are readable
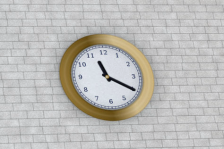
**11:20**
